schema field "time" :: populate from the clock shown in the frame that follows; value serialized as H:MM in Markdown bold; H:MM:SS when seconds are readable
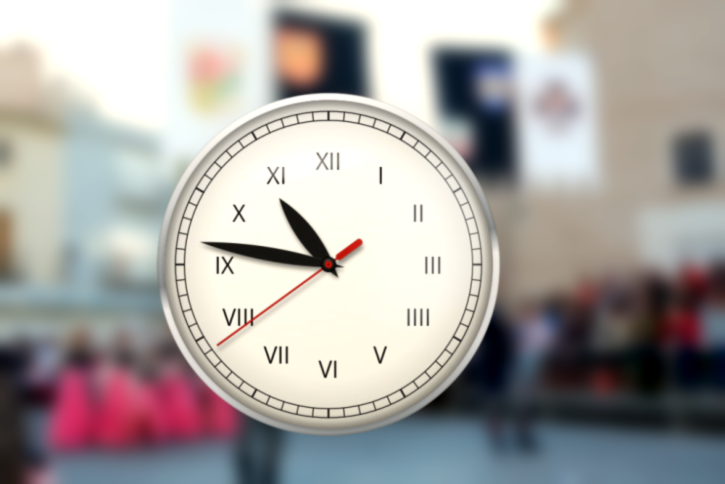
**10:46:39**
